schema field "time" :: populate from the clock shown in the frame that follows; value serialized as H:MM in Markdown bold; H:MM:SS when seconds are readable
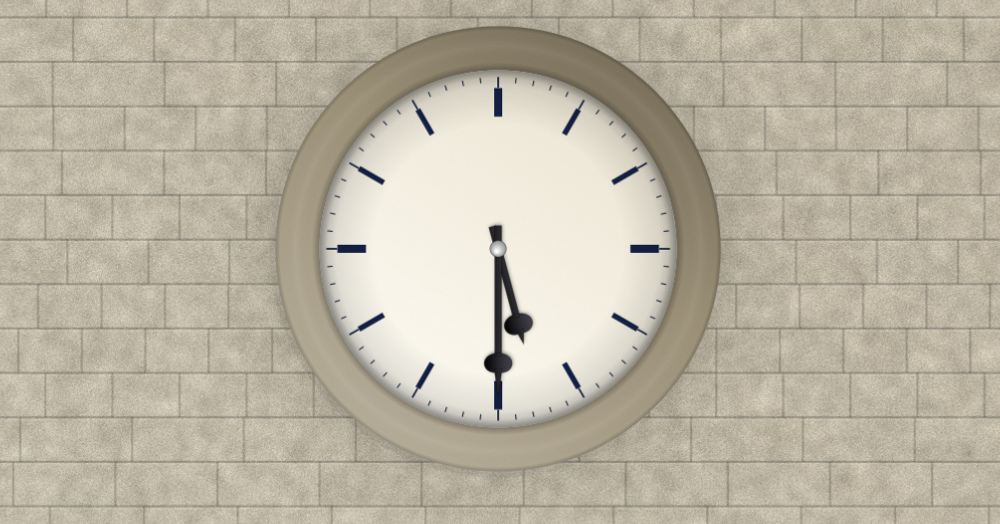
**5:30**
